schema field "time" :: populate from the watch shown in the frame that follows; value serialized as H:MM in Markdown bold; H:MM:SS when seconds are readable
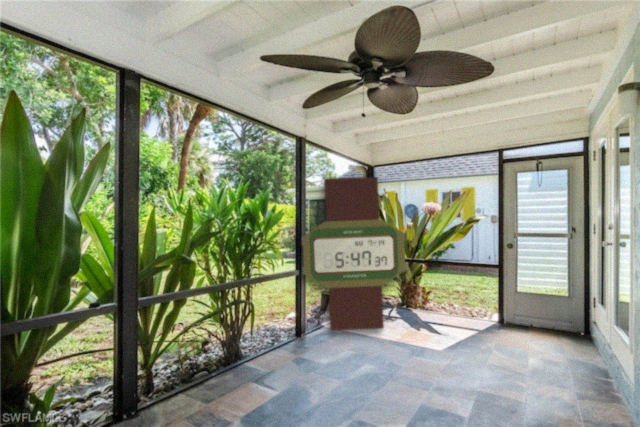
**5:47**
